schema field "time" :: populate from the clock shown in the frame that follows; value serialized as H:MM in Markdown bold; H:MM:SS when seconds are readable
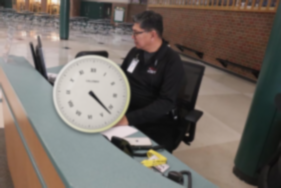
**4:22**
